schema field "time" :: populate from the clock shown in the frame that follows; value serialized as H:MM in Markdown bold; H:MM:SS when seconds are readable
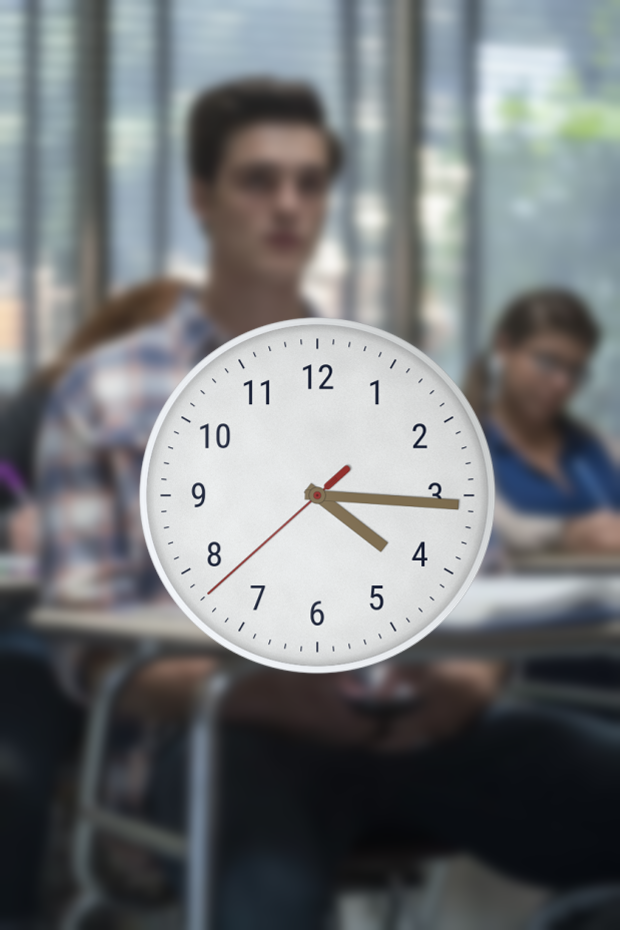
**4:15:38**
